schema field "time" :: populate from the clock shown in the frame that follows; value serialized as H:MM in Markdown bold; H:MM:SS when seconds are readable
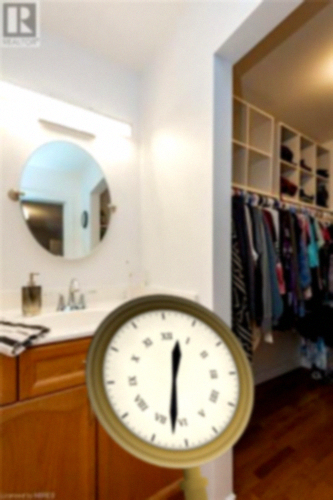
**12:32**
